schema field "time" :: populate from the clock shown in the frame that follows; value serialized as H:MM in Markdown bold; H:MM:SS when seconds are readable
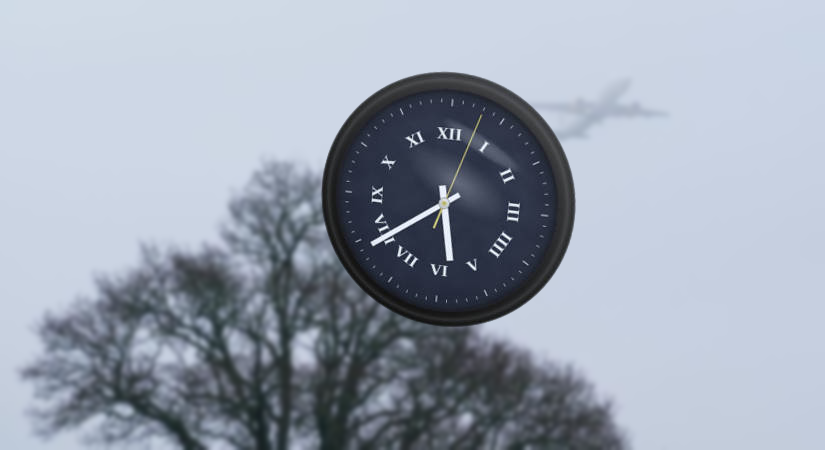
**5:39:03**
